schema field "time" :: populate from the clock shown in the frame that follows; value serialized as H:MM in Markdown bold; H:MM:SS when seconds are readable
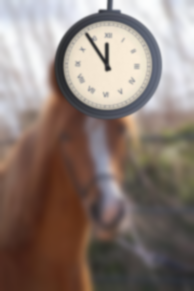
**11:54**
